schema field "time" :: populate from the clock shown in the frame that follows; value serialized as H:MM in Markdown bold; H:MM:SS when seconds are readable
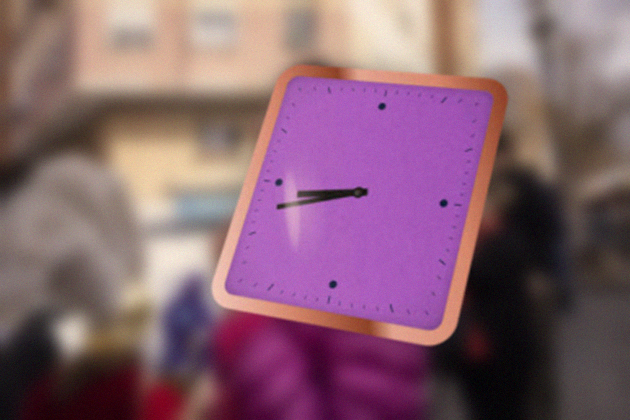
**8:42**
